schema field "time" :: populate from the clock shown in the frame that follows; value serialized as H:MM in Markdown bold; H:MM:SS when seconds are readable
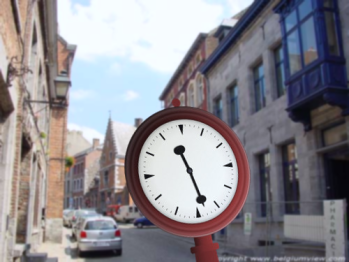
**11:28**
